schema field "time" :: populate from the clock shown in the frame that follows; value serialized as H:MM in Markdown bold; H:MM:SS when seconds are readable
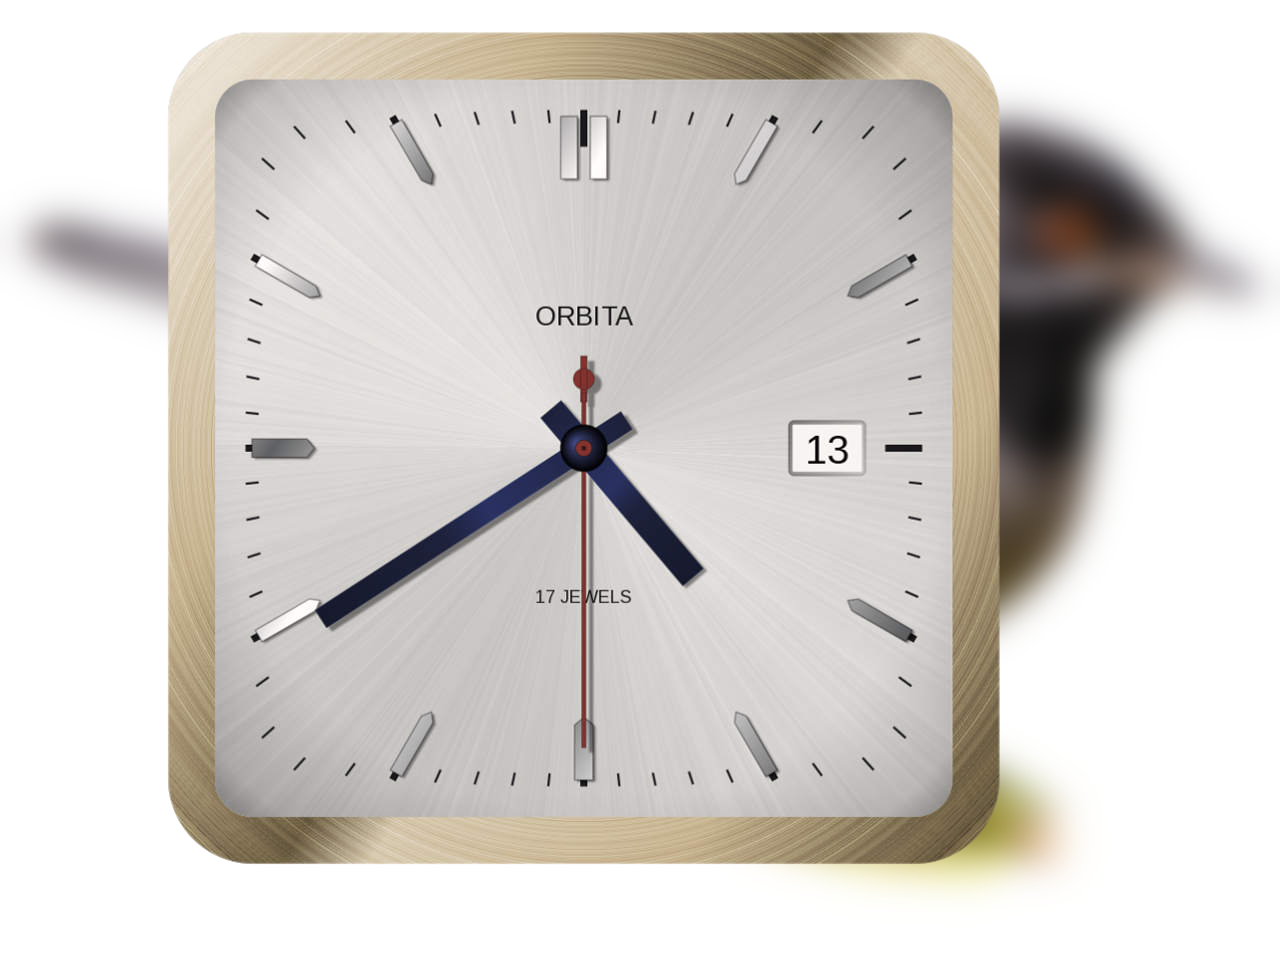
**4:39:30**
